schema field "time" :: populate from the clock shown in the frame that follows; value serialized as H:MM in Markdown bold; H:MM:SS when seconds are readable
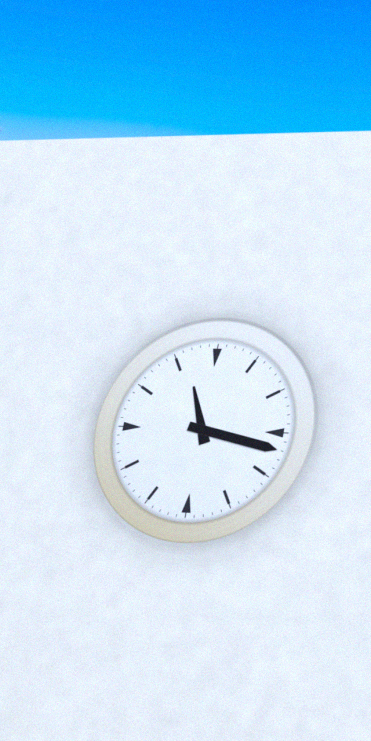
**11:17**
